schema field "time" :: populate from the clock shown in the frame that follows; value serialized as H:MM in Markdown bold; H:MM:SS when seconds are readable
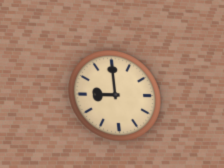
**9:00**
